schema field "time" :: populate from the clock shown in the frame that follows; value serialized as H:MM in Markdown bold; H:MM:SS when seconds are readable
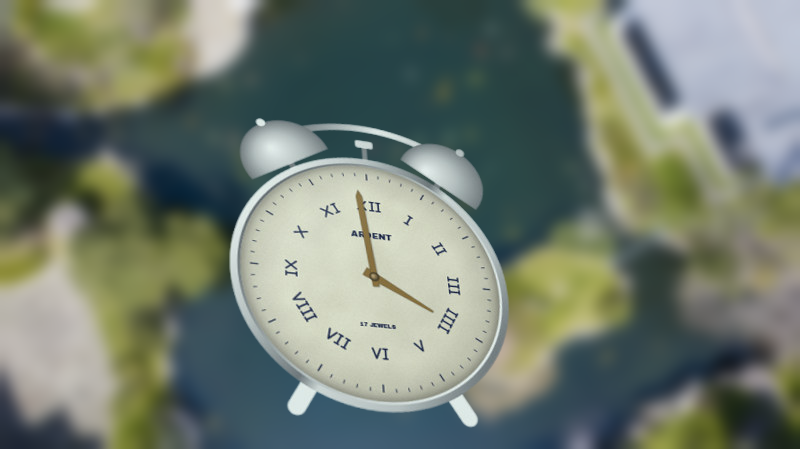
**3:59**
